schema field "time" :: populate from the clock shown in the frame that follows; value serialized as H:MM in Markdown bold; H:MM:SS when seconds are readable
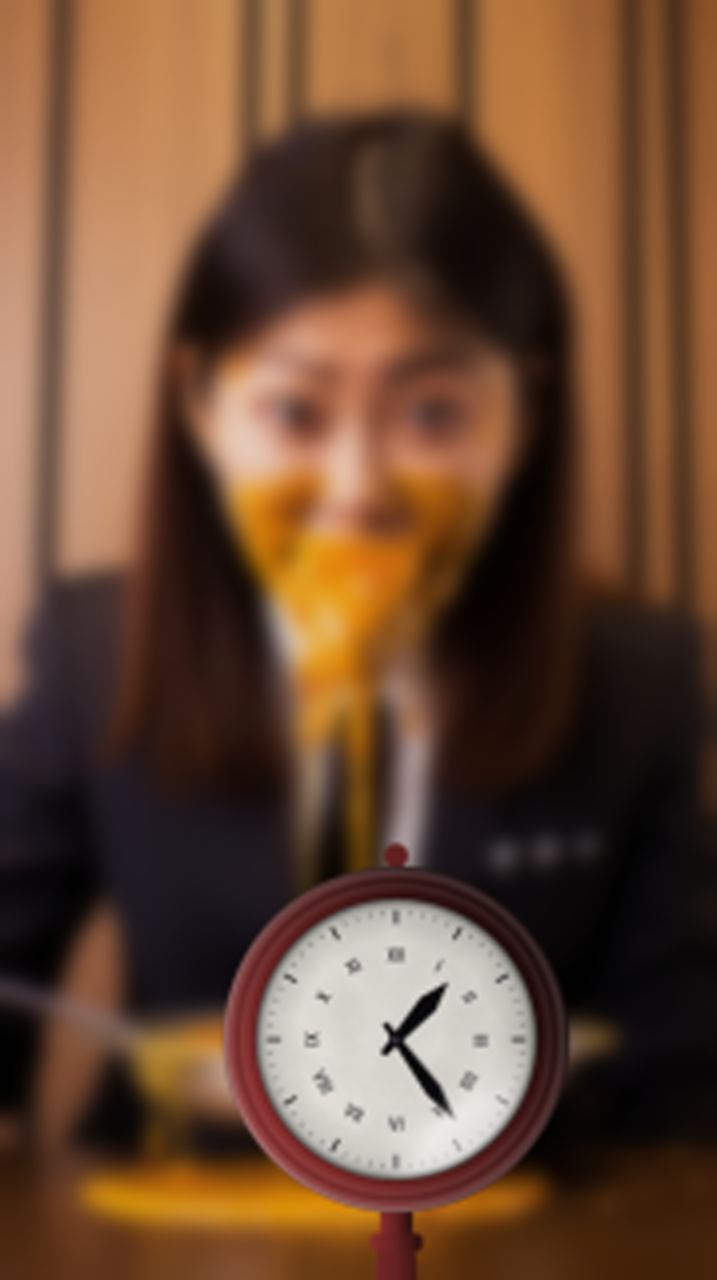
**1:24**
